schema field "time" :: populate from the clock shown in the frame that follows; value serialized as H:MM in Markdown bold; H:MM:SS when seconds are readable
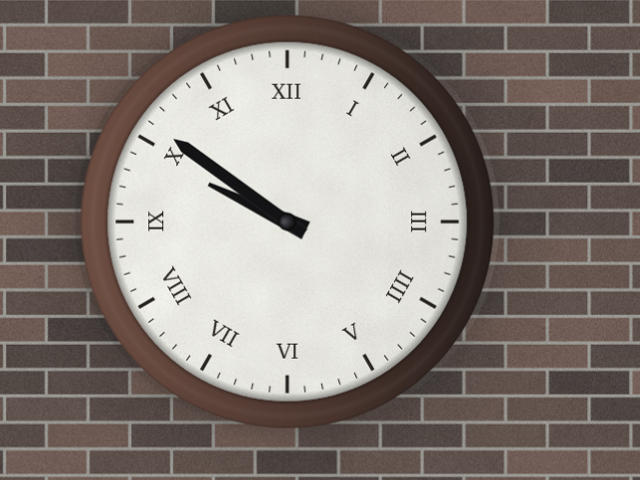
**9:51**
